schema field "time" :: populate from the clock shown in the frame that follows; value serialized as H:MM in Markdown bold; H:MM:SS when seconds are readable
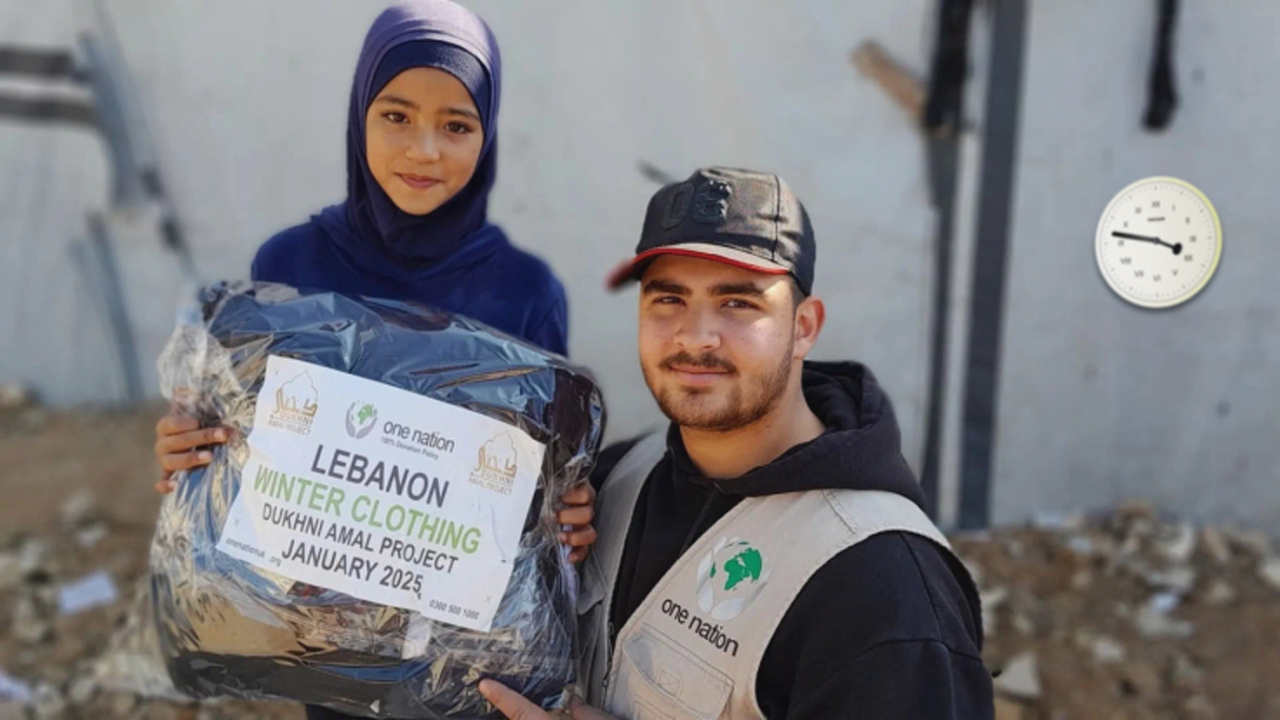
**3:47**
